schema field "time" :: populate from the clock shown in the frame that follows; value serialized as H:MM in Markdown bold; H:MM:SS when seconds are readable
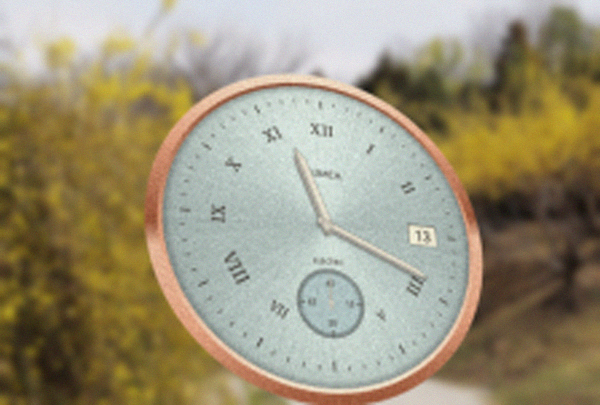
**11:19**
